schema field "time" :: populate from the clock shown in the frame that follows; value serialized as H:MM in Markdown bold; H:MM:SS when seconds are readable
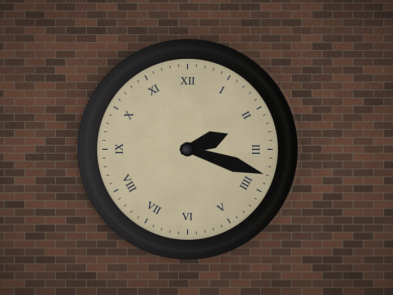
**2:18**
